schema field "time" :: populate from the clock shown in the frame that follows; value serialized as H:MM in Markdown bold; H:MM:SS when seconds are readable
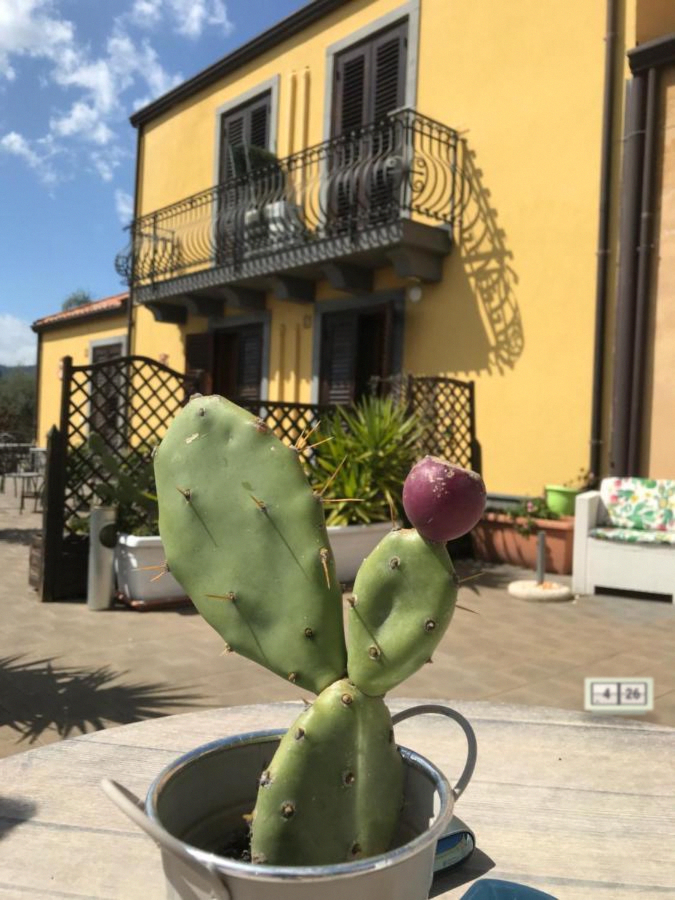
**4:26**
